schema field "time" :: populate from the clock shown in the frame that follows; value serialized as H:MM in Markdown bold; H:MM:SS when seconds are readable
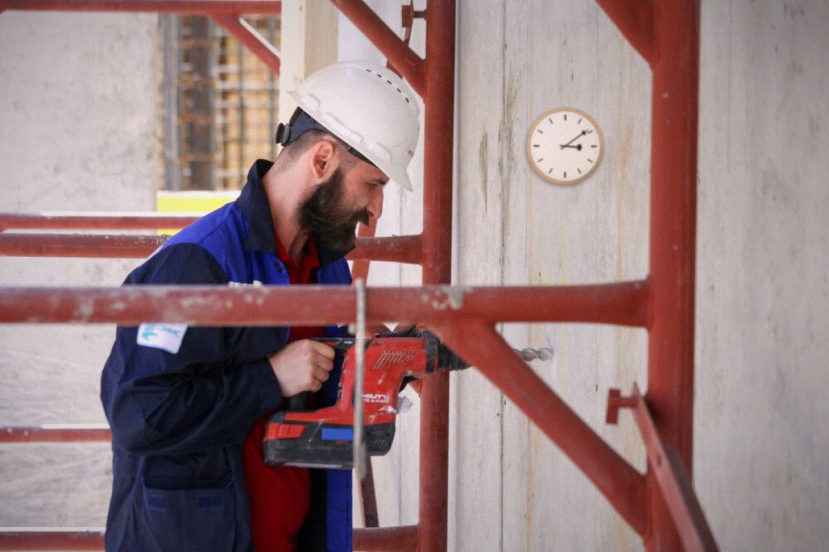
**3:09**
